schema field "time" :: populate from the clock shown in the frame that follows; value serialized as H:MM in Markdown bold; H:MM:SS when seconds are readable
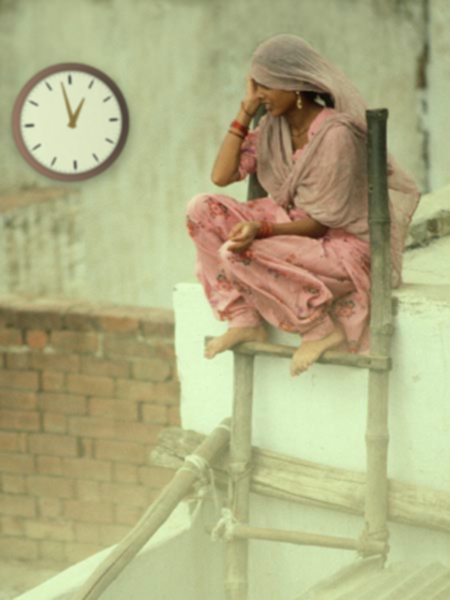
**12:58**
